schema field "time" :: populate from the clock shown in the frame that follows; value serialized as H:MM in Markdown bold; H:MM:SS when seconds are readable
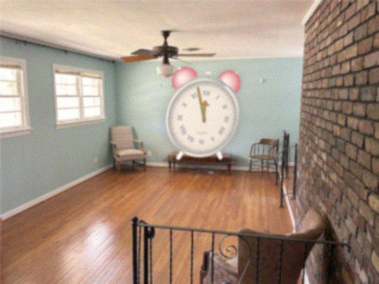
**11:57**
